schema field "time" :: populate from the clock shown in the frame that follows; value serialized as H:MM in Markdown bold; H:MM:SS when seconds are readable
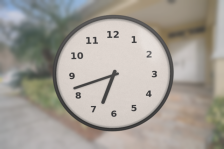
**6:42**
